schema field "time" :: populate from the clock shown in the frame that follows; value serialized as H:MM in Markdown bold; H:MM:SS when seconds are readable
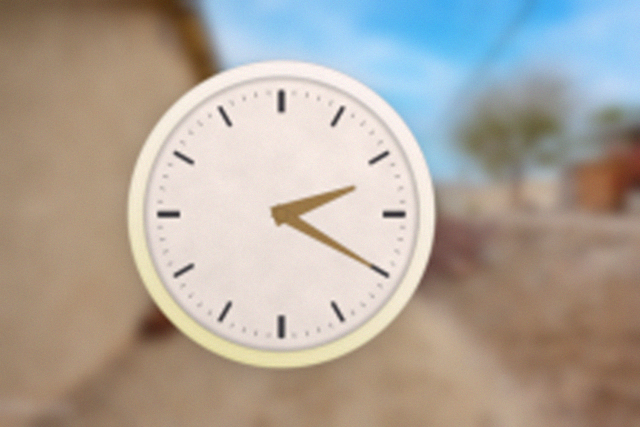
**2:20**
